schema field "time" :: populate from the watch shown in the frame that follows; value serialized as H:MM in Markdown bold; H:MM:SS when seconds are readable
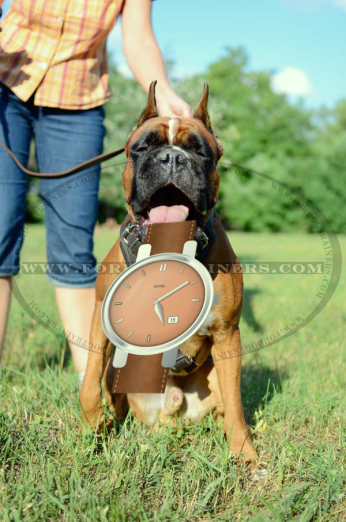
**5:09**
